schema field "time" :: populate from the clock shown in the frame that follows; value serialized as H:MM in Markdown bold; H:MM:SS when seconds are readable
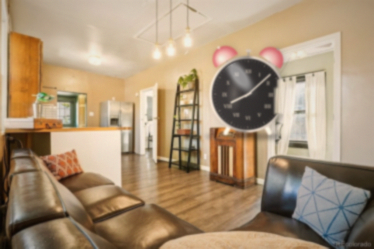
**8:08**
